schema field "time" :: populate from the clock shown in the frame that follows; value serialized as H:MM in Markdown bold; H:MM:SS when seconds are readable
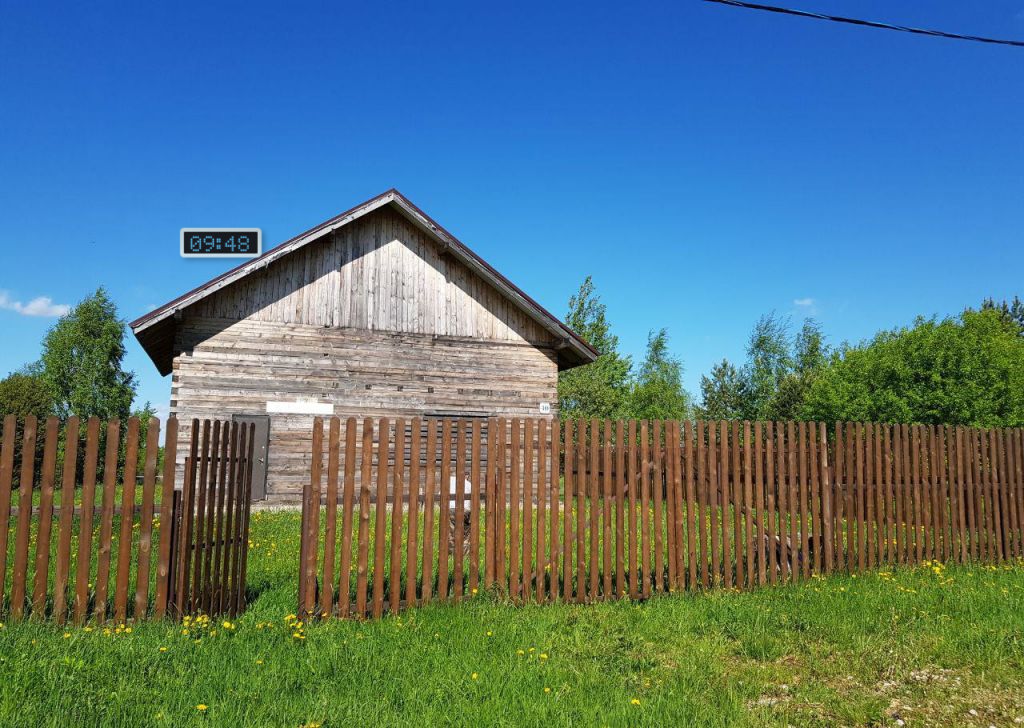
**9:48**
